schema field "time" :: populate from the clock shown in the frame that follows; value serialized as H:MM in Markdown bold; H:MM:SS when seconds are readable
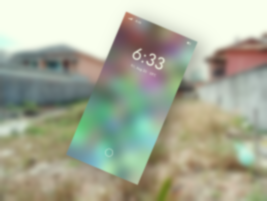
**6:33**
